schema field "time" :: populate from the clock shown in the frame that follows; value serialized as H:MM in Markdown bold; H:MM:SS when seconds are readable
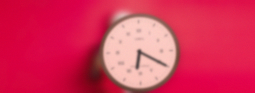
**6:20**
